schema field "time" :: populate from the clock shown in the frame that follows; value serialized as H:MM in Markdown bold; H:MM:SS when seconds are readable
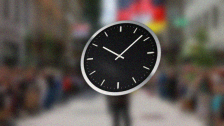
**10:08**
